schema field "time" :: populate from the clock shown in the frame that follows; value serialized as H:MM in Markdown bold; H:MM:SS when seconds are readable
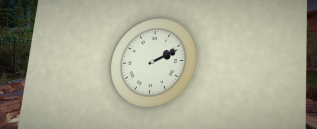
**2:11**
